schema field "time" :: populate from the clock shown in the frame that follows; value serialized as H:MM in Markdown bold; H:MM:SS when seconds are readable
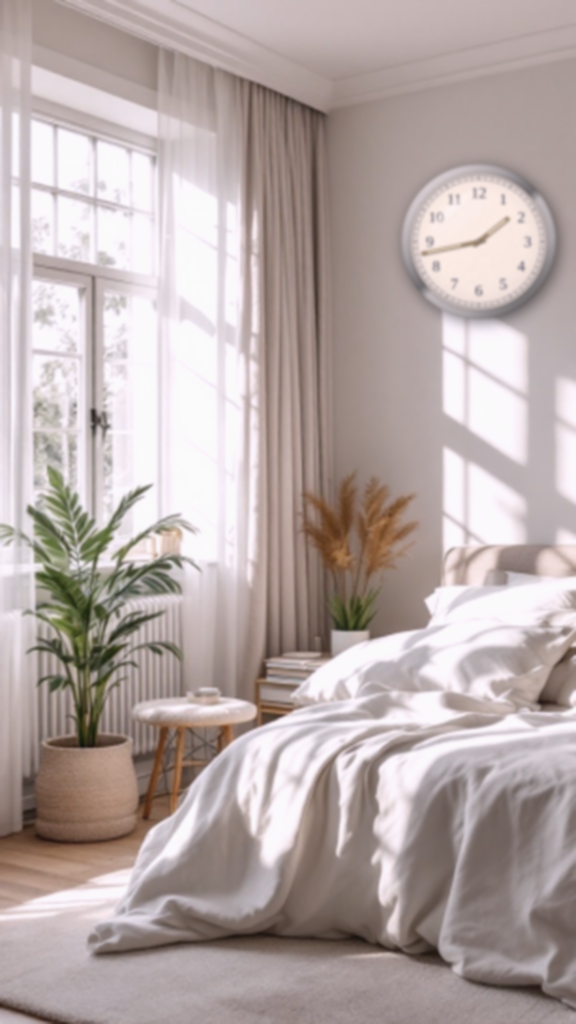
**1:43**
